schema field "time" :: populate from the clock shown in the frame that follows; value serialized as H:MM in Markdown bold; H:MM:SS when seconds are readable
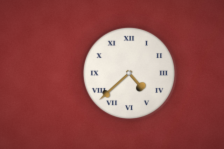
**4:38**
